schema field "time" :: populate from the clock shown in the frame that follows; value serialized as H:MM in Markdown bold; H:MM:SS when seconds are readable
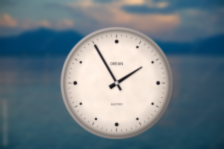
**1:55**
